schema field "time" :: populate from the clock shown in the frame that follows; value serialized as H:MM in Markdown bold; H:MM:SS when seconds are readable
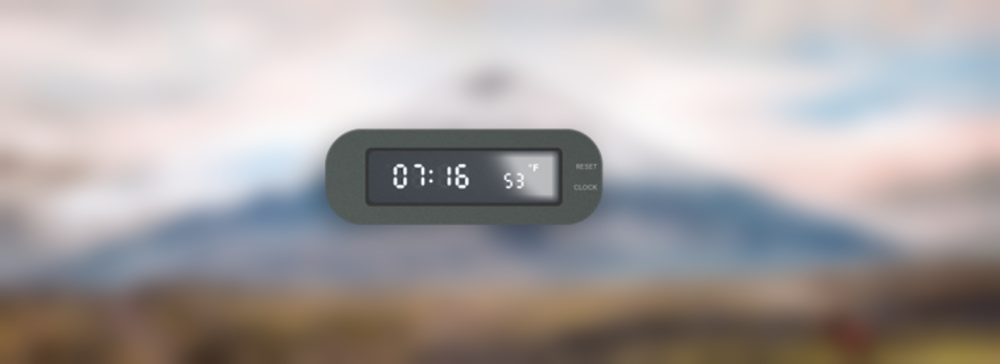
**7:16**
